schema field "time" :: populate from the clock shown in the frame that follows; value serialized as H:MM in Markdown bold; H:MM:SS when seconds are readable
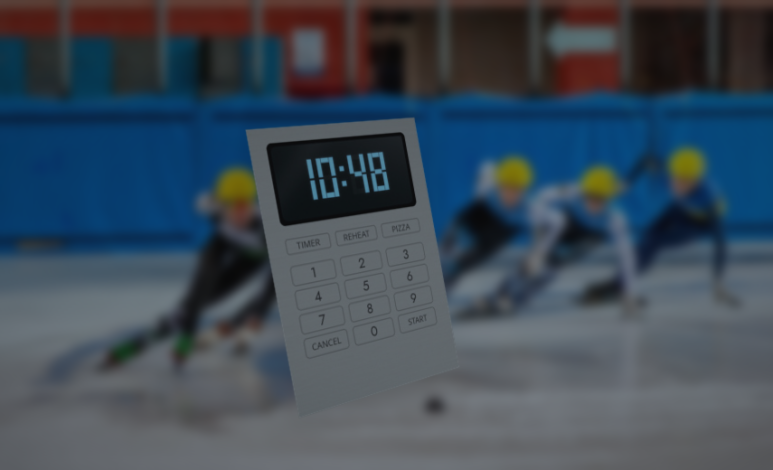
**10:48**
